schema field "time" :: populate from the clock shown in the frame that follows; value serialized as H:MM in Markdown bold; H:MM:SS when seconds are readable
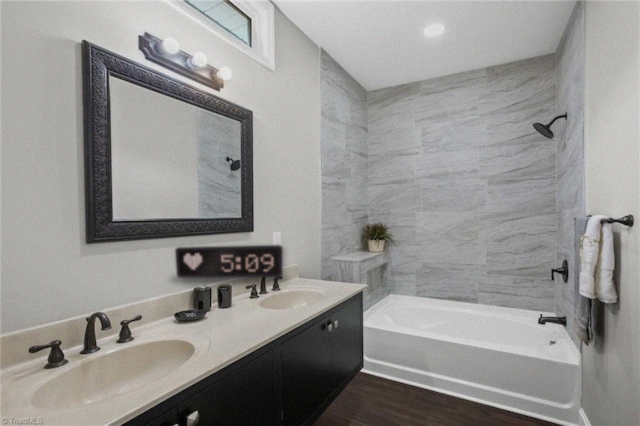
**5:09**
